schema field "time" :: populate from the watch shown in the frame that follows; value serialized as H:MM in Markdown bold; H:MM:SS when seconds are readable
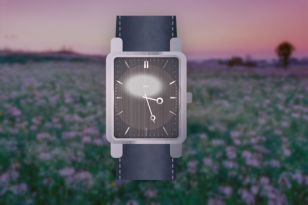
**3:27**
